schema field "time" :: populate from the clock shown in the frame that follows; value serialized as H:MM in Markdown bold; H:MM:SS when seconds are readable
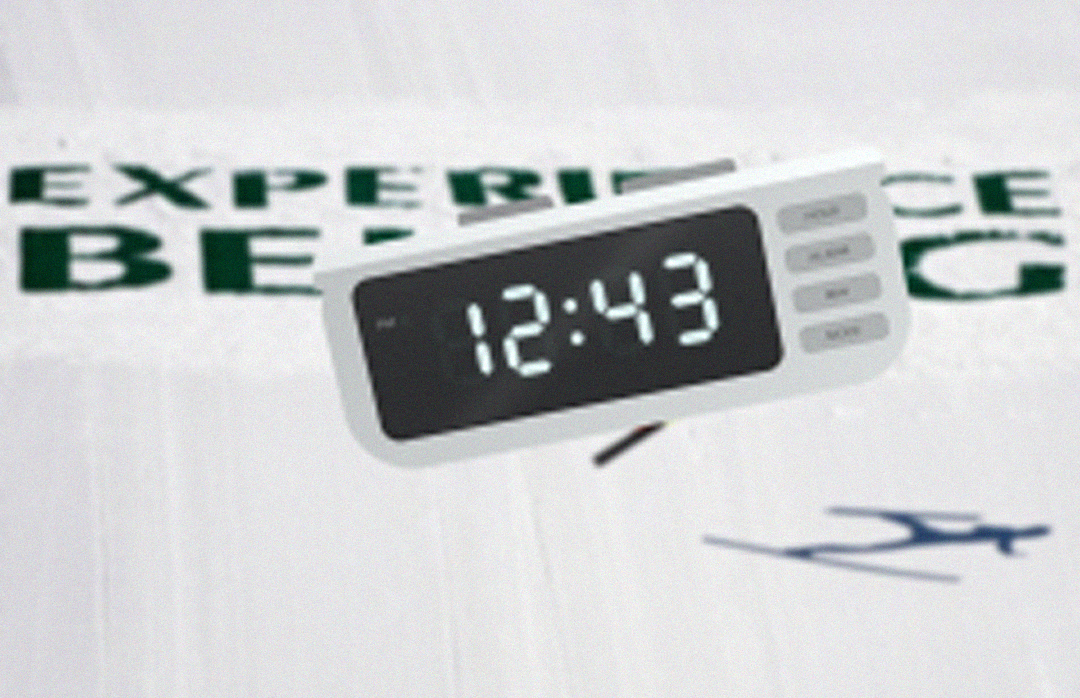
**12:43**
